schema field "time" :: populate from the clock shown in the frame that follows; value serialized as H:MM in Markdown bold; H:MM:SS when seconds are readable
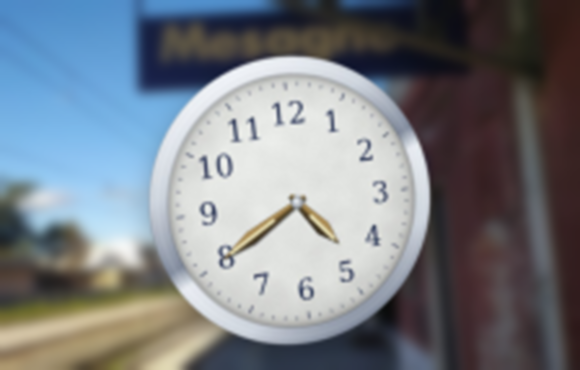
**4:40**
